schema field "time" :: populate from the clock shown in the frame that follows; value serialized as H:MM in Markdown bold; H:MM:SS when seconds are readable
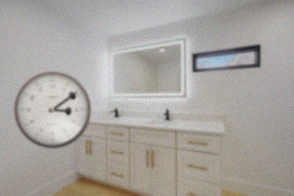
**3:09**
